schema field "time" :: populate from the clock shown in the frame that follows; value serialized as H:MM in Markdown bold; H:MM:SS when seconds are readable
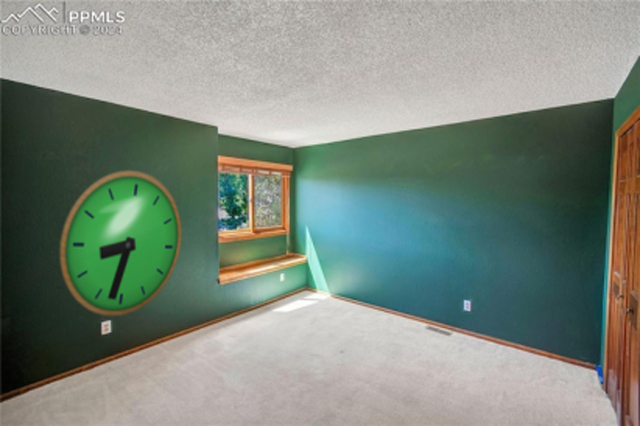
**8:32**
